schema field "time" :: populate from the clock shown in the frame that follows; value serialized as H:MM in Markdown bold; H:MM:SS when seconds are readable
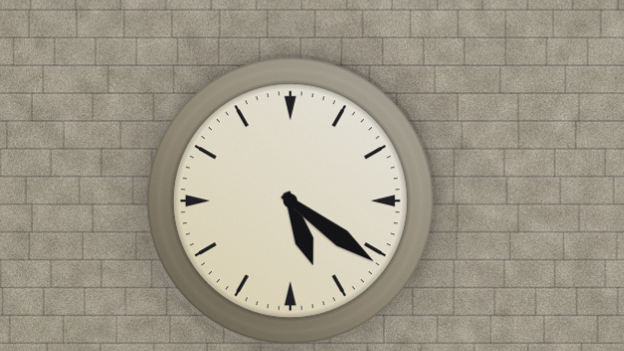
**5:21**
